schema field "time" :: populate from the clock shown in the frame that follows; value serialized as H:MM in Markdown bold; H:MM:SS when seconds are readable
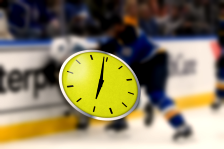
**7:04**
